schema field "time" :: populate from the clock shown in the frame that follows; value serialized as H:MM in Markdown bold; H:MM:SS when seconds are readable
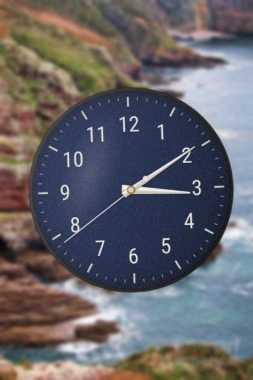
**3:09:39**
